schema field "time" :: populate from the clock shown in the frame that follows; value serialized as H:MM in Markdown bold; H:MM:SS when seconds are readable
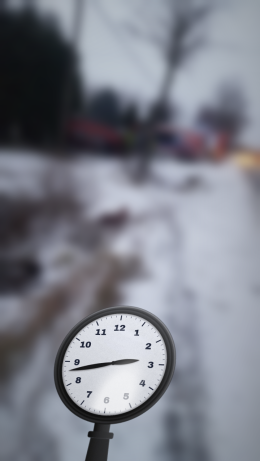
**2:43**
